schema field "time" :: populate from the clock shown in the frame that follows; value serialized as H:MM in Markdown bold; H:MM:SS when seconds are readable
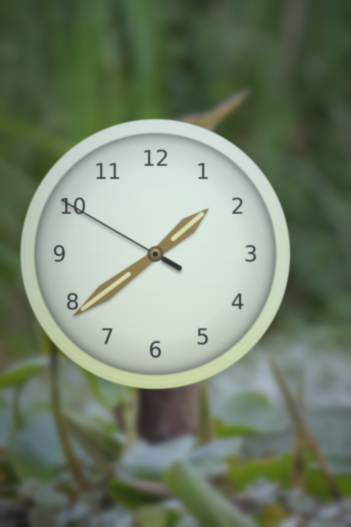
**1:38:50**
